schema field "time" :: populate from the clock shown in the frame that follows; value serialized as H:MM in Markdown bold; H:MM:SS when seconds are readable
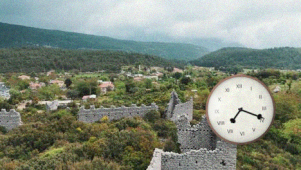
**7:19**
